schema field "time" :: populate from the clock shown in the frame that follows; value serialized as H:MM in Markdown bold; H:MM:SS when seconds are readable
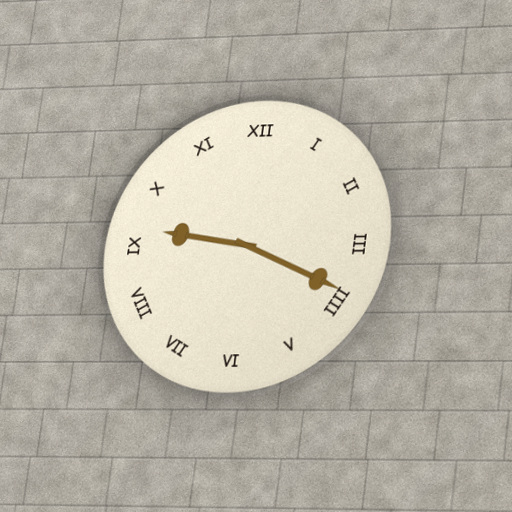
**9:19**
